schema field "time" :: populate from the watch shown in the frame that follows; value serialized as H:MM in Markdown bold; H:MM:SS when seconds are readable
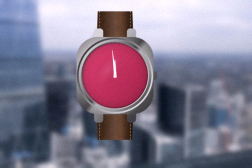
**11:59**
